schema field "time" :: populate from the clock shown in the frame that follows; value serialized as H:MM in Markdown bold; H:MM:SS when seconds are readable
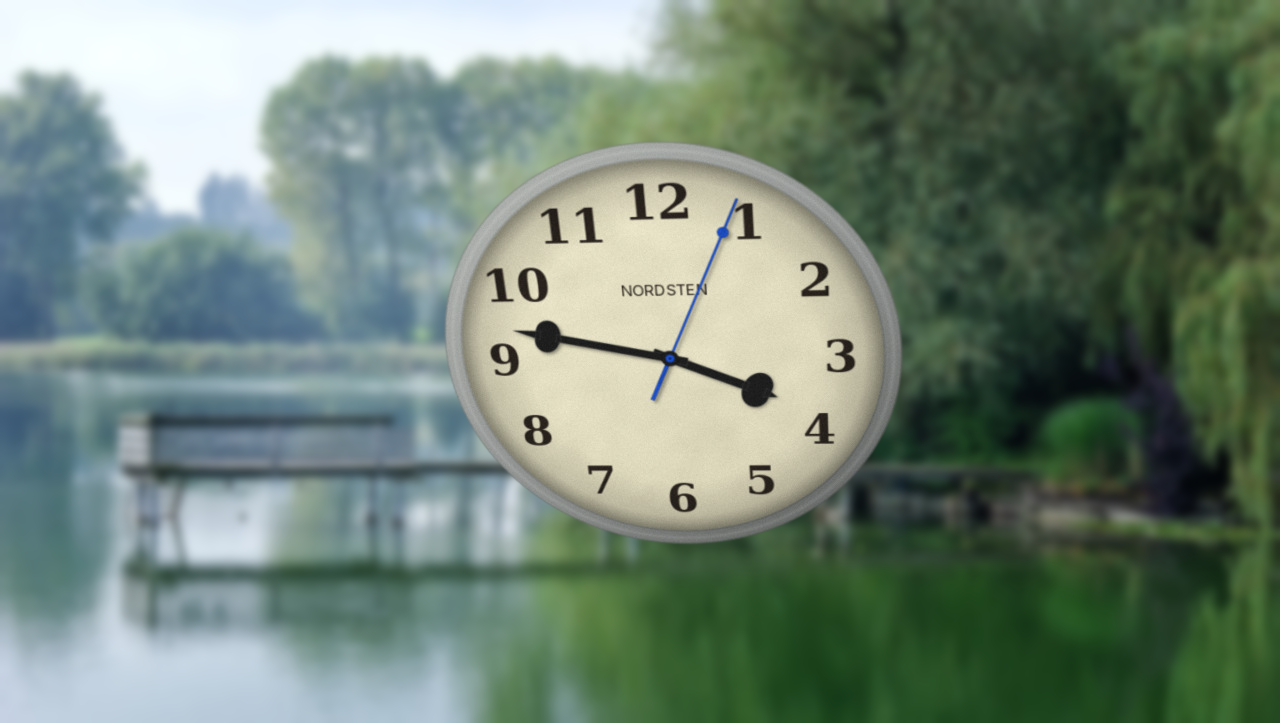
**3:47:04**
